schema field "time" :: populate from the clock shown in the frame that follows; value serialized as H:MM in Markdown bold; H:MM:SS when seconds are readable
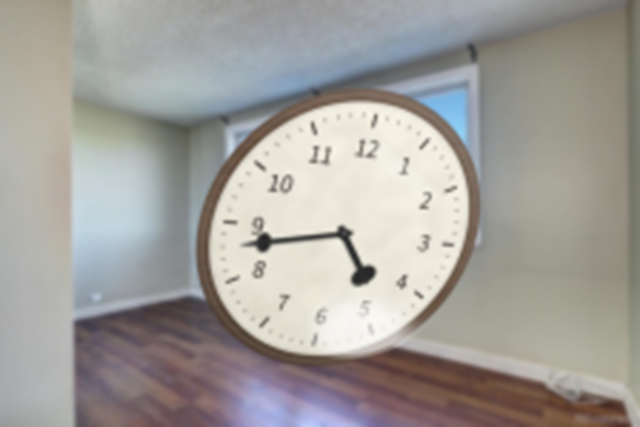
**4:43**
